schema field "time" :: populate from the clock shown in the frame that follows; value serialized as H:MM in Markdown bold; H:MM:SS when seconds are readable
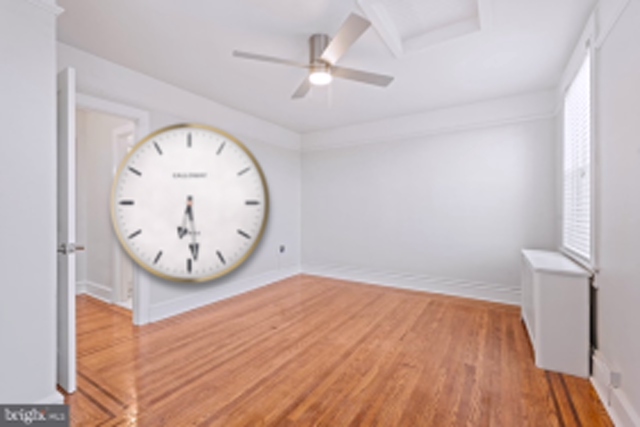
**6:29**
